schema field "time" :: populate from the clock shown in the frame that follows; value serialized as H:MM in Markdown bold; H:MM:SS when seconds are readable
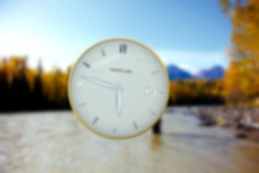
**5:47**
